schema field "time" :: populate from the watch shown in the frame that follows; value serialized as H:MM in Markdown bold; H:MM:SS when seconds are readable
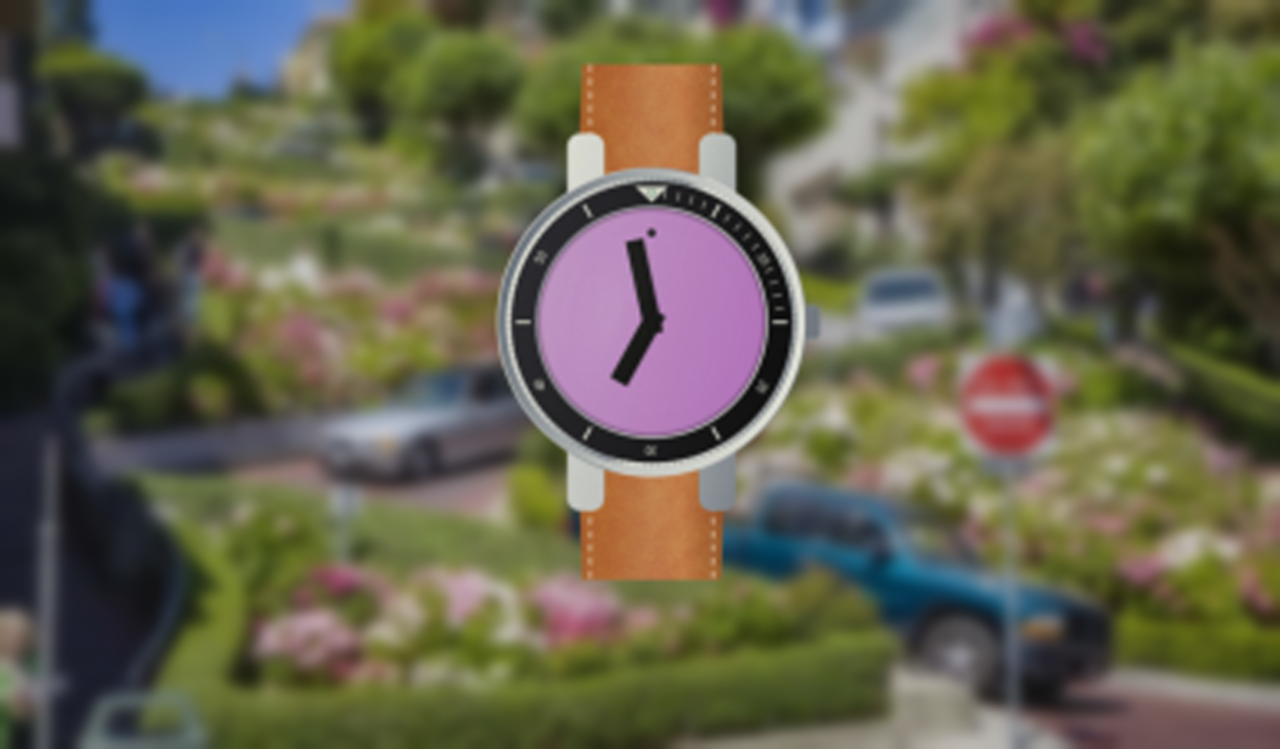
**6:58**
